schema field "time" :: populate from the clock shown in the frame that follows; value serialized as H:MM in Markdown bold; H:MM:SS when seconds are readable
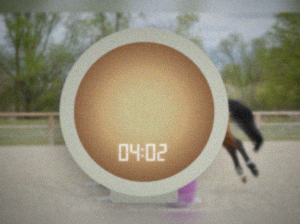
**4:02**
